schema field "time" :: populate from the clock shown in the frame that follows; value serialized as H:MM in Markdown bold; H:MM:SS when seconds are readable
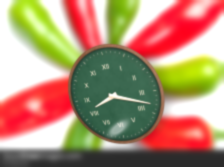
**8:18**
